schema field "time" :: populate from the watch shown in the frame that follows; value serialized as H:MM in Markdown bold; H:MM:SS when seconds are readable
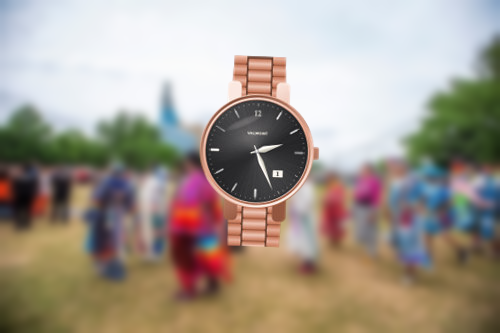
**2:26**
